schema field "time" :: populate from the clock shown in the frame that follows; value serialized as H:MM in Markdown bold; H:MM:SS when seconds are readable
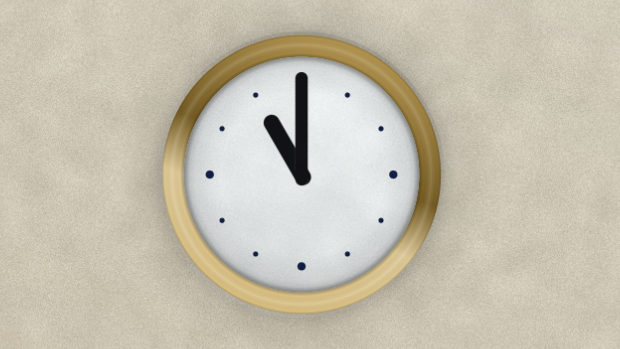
**11:00**
